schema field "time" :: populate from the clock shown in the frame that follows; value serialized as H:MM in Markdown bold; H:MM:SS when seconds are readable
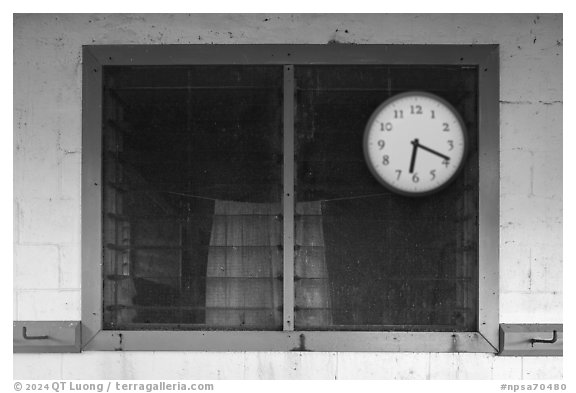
**6:19**
